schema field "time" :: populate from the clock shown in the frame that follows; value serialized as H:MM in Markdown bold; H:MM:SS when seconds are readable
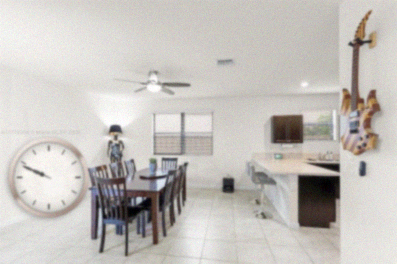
**9:49**
